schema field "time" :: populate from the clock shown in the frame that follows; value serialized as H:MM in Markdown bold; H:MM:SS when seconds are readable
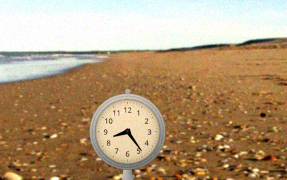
**8:24**
